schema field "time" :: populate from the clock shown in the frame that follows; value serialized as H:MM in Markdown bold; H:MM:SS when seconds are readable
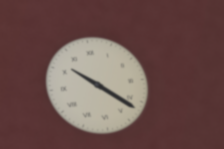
**10:22**
